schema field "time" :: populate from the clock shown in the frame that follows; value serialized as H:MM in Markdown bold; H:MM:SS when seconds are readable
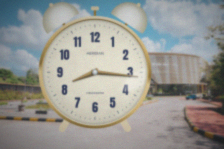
**8:16**
